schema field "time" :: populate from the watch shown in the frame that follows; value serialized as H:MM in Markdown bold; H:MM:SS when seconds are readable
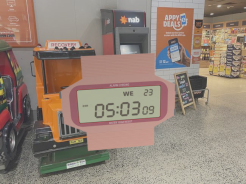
**5:03:09**
